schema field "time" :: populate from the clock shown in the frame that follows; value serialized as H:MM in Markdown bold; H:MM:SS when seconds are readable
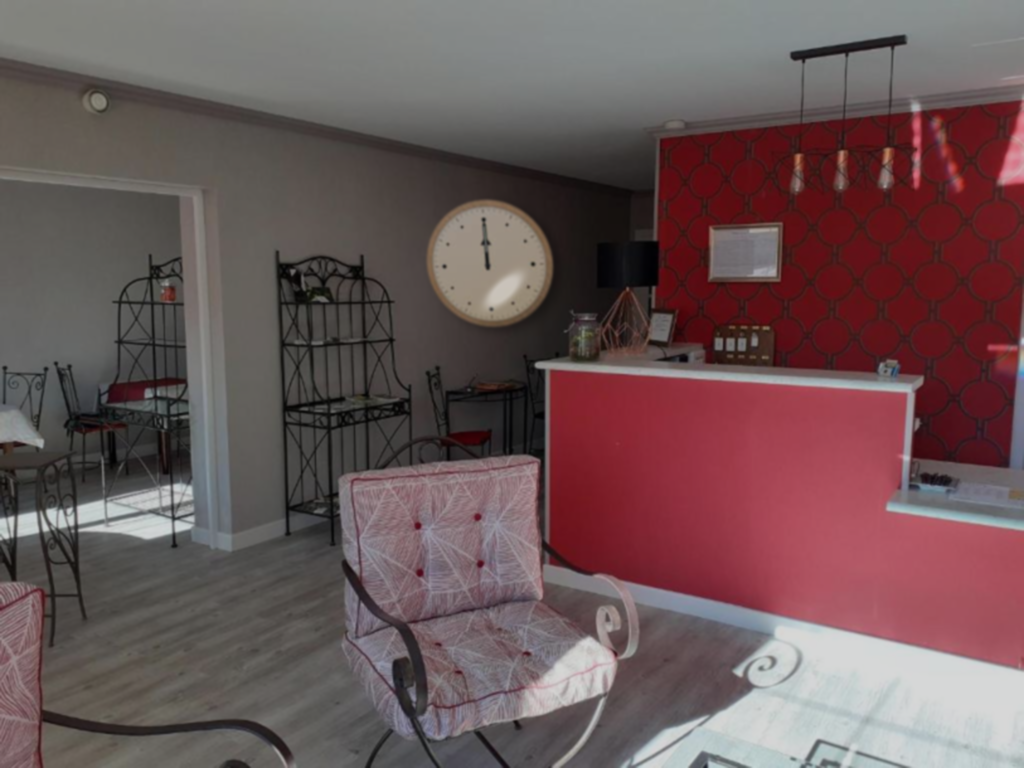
**12:00**
